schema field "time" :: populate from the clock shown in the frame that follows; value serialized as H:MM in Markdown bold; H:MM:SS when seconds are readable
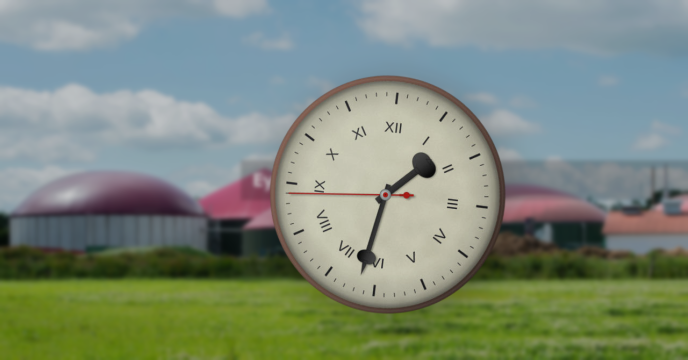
**1:31:44**
